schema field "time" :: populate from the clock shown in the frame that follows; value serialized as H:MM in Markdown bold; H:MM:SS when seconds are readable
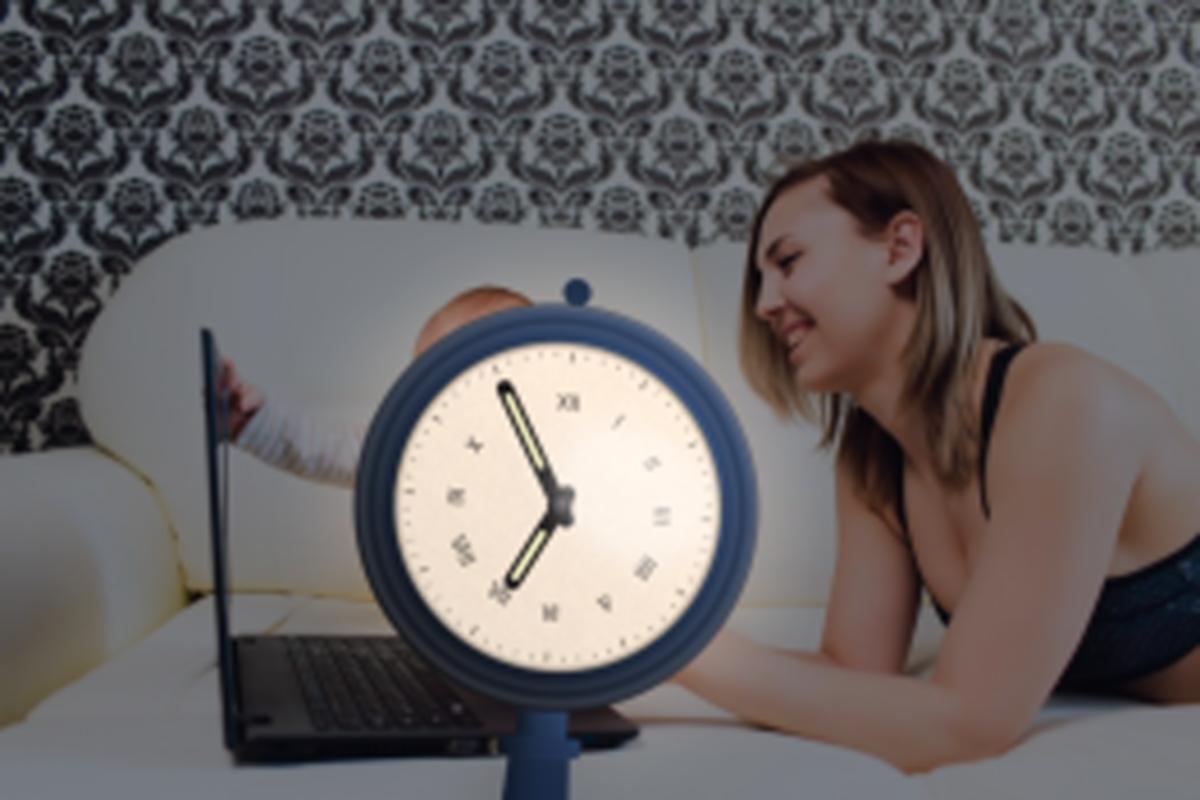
**6:55**
